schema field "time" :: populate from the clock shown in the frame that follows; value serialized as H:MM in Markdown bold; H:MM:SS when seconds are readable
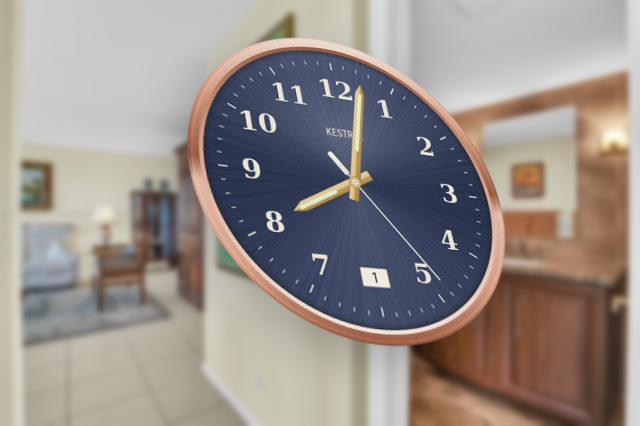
**8:02:24**
